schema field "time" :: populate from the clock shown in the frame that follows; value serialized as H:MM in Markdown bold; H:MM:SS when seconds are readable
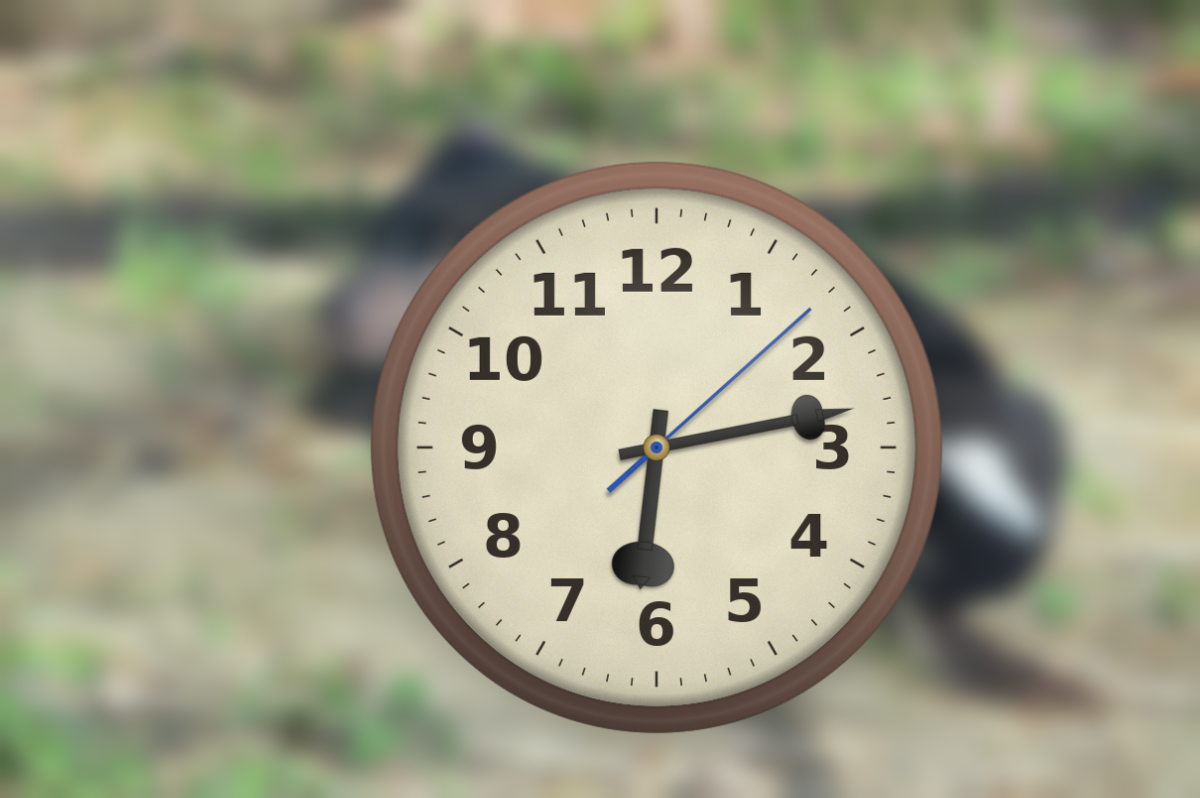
**6:13:08**
